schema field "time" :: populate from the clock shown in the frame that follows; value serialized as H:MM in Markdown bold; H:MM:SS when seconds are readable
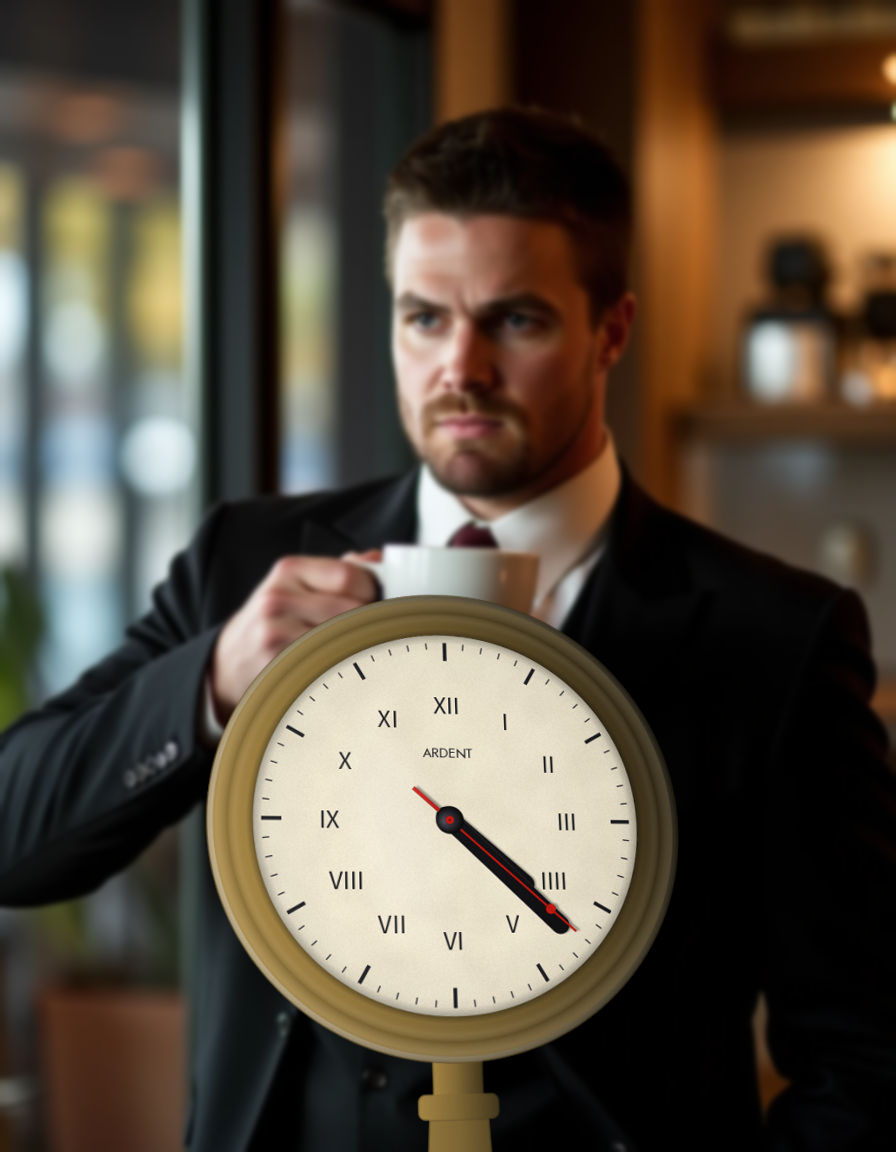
**4:22:22**
